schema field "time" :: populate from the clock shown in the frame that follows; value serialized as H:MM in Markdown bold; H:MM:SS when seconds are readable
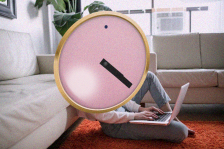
**4:22**
